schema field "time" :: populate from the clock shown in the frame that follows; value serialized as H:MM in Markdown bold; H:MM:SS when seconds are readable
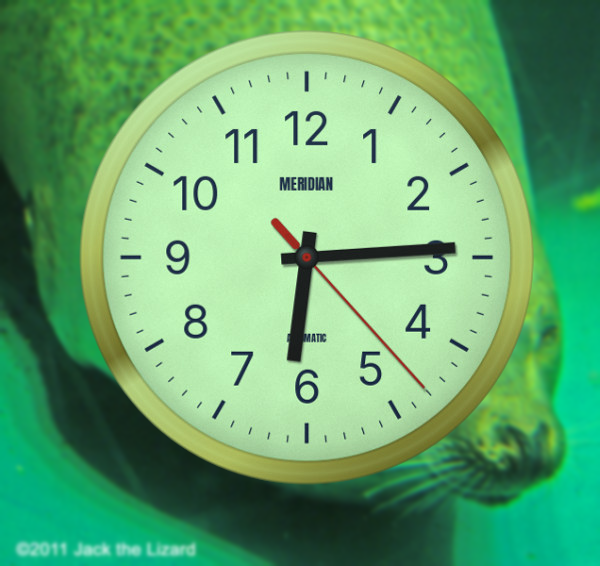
**6:14:23**
